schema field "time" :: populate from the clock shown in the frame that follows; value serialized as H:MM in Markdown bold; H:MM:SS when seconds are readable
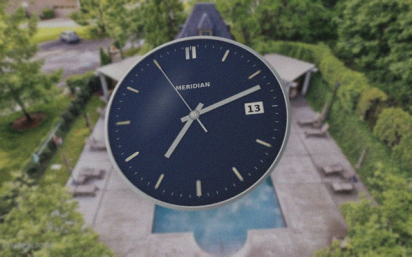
**7:11:55**
